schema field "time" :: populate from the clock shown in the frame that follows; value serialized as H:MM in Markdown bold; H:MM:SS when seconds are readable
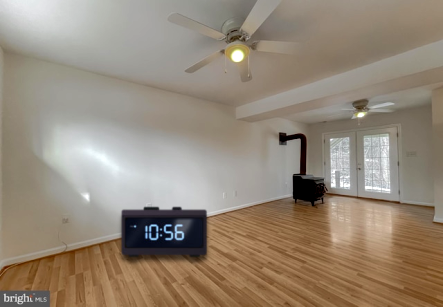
**10:56**
